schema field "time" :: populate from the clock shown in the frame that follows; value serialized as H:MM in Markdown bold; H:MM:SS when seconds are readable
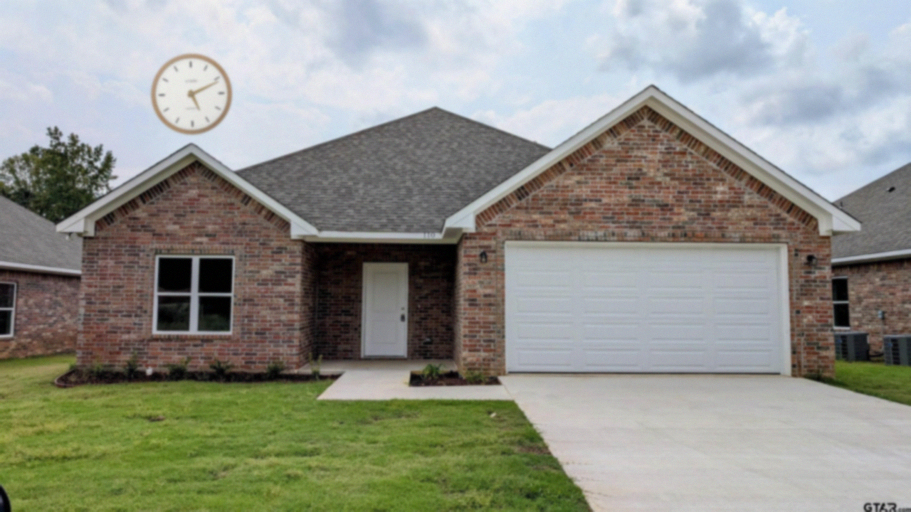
**5:11**
